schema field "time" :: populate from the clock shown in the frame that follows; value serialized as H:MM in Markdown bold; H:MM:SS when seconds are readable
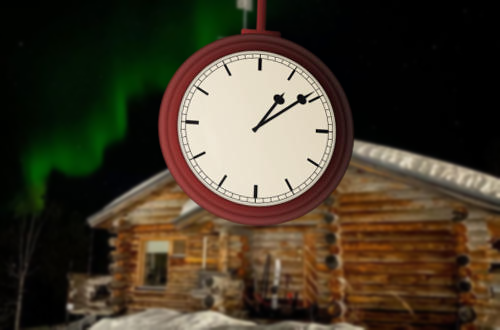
**1:09**
